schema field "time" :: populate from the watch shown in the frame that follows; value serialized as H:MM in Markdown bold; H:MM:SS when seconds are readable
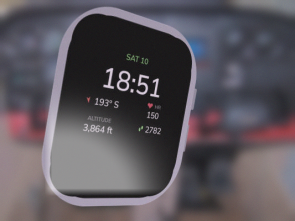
**18:51**
